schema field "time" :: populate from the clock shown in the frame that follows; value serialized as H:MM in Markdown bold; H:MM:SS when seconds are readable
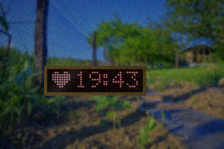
**19:43**
